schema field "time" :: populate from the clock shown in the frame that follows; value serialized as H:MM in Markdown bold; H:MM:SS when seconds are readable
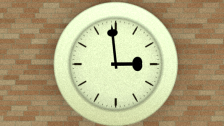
**2:59**
